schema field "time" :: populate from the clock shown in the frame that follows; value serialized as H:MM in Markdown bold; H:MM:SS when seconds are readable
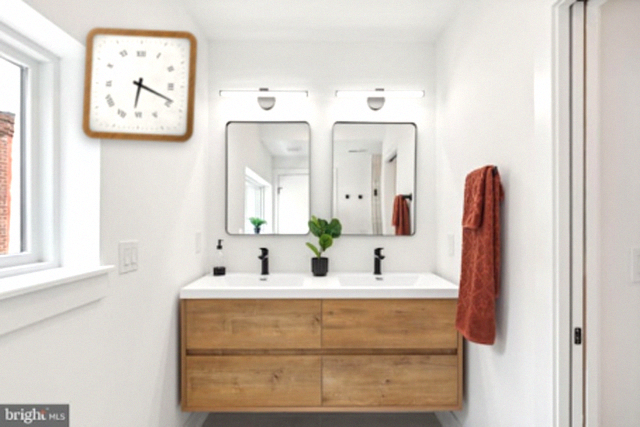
**6:19**
